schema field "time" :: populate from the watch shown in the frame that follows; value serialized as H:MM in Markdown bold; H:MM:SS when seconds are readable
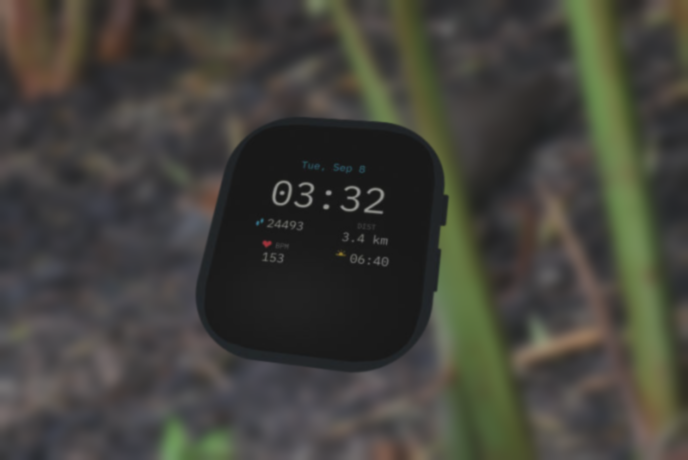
**3:32**
